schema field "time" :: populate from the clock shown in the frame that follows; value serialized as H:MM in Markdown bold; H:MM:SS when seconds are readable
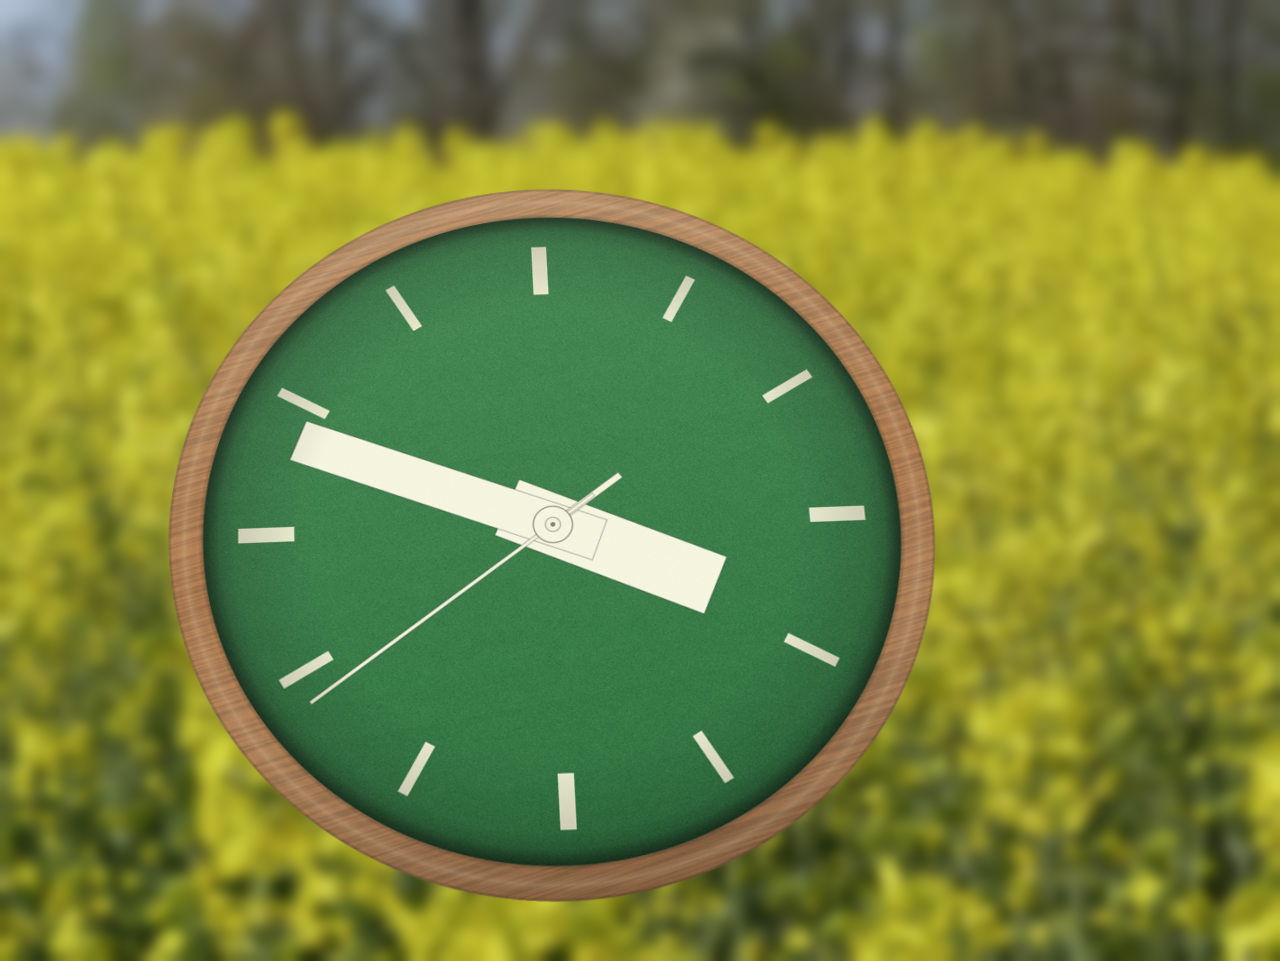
**3:48:39**
